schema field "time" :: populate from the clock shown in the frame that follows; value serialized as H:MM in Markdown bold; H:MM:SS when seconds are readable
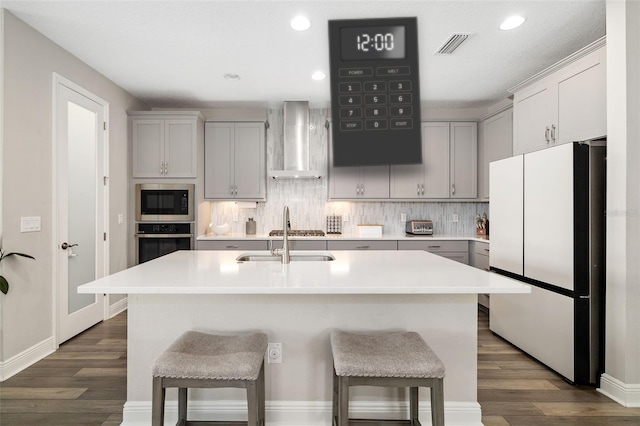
**12:00**
